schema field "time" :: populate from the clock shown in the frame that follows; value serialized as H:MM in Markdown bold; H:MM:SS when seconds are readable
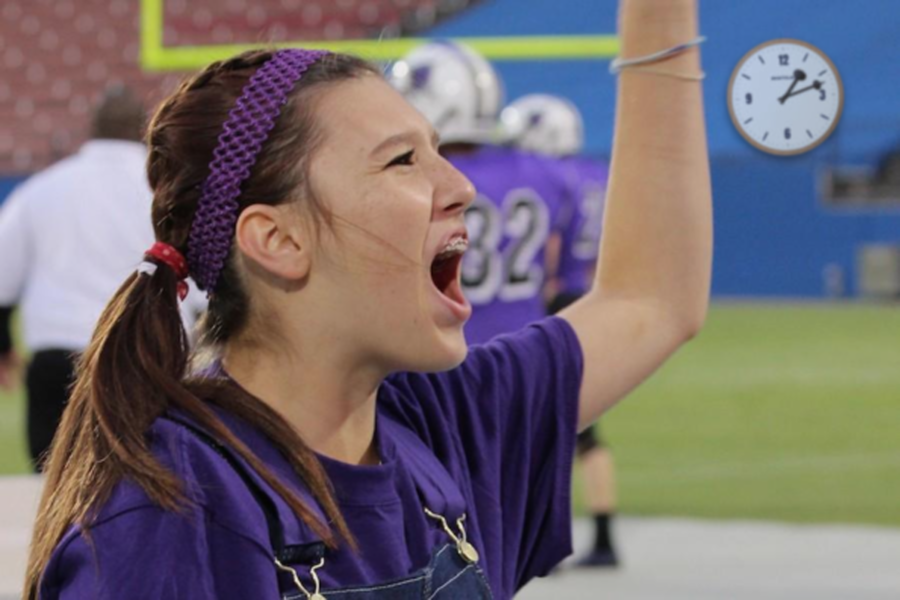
**1:12**
